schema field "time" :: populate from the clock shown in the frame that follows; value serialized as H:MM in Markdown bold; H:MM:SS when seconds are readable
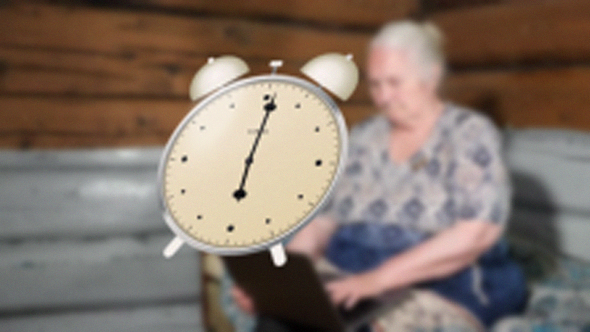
**6:01**
